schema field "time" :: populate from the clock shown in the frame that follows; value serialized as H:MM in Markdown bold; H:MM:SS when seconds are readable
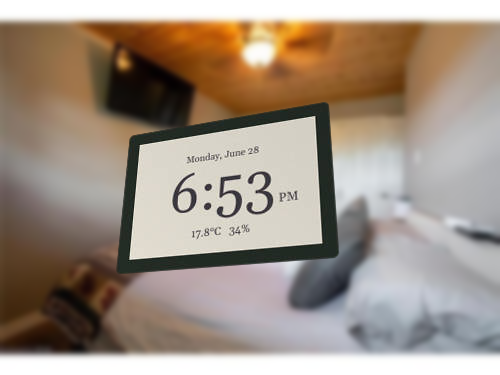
**6:53**
